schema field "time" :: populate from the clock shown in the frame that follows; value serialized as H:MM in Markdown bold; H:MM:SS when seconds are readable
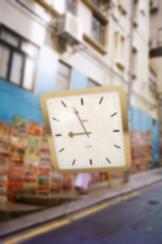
**8:57**
